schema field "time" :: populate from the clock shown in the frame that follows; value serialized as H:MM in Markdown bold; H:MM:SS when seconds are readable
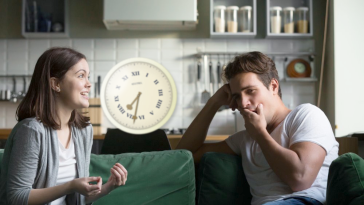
**7:33**
